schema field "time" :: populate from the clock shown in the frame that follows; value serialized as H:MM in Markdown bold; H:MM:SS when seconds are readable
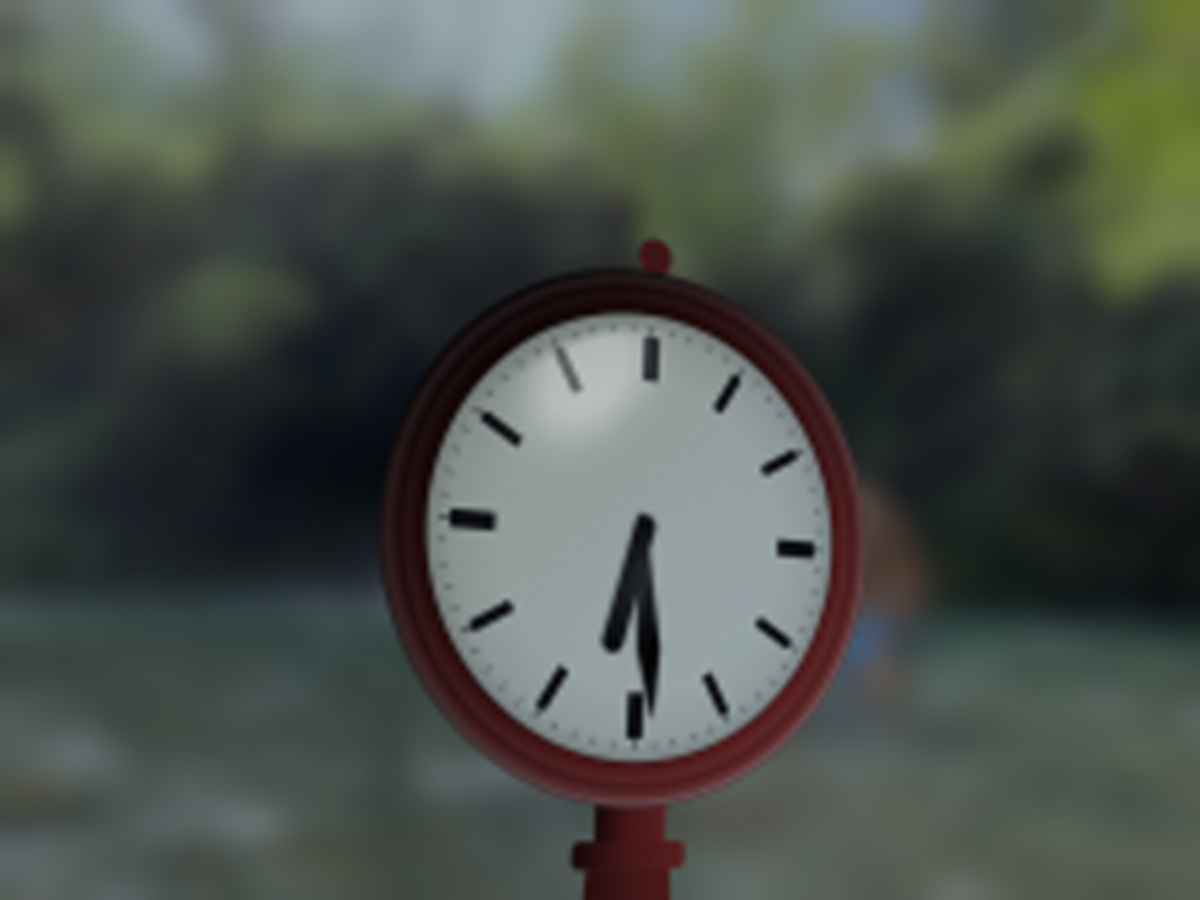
**6:29**
